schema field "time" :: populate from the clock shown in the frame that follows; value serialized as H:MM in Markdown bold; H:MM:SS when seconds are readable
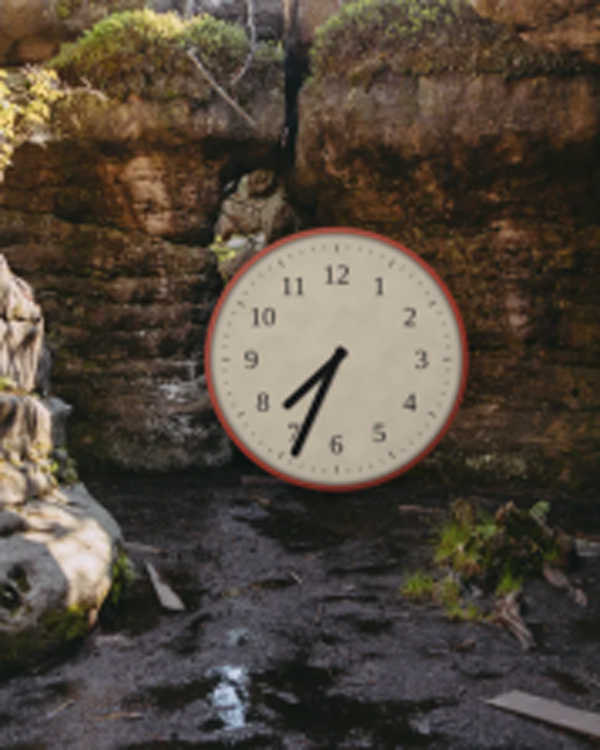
**7:34**
